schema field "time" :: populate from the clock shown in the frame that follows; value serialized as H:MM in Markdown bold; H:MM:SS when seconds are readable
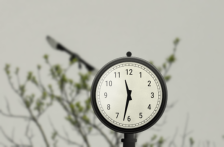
**11:32**
